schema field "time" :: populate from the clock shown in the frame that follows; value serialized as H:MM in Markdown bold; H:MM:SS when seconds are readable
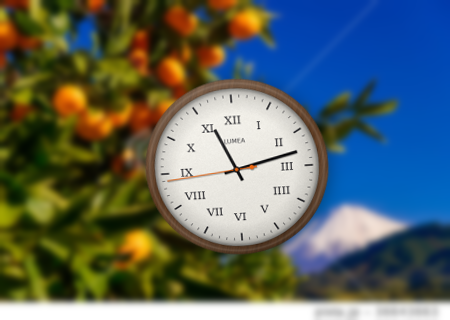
**11:12:44**
